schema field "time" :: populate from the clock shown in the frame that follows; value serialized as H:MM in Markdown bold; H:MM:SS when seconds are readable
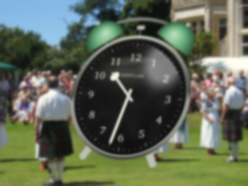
**10:32**
